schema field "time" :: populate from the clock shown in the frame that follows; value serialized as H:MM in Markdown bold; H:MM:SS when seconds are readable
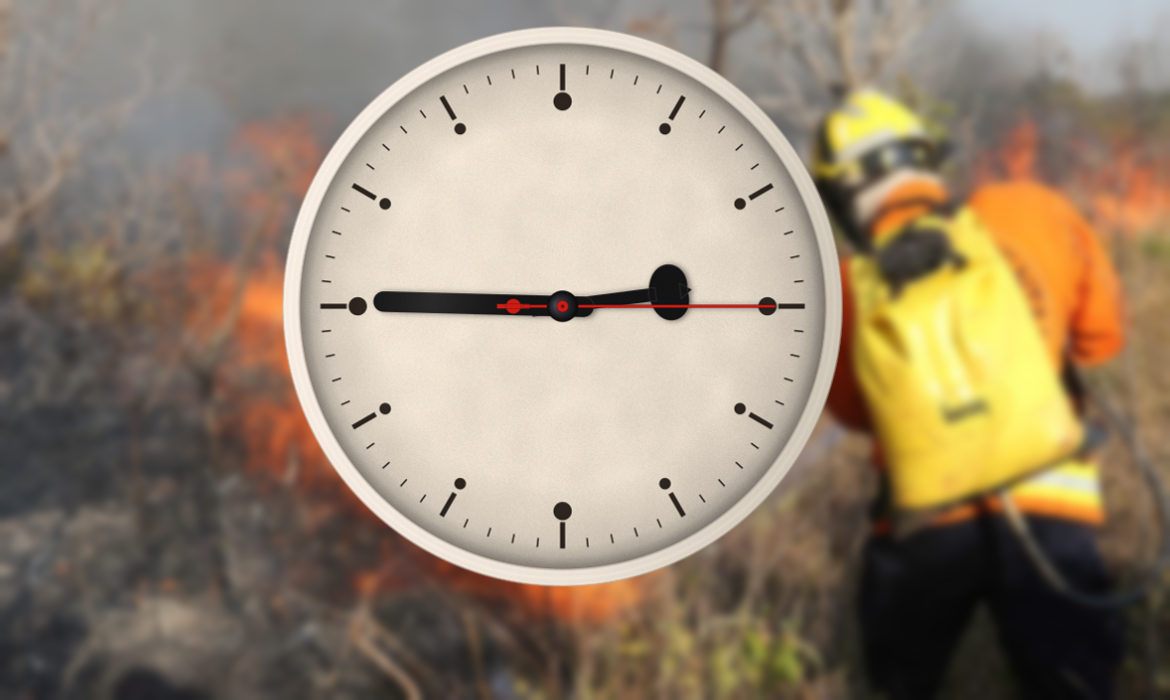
**2:45:15**
